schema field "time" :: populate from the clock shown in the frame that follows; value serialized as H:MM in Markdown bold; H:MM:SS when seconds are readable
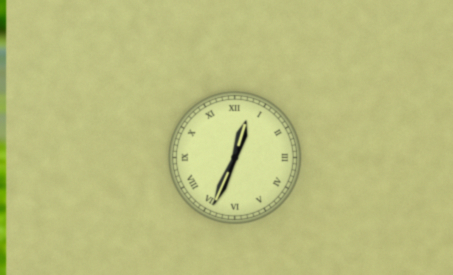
**12:34**
